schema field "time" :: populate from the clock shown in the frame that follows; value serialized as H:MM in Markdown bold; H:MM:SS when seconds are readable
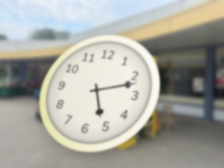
**5:12**
